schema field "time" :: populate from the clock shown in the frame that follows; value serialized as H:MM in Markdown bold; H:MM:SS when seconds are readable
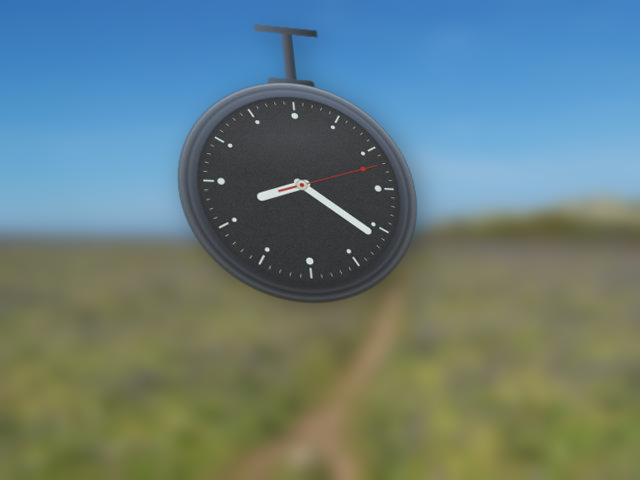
**8:21:12**
